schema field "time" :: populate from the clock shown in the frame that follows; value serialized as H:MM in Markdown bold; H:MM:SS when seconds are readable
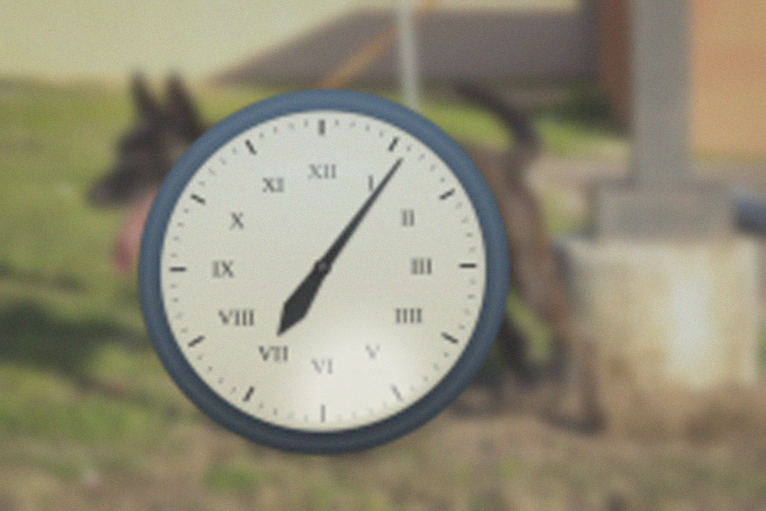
**7:06**
